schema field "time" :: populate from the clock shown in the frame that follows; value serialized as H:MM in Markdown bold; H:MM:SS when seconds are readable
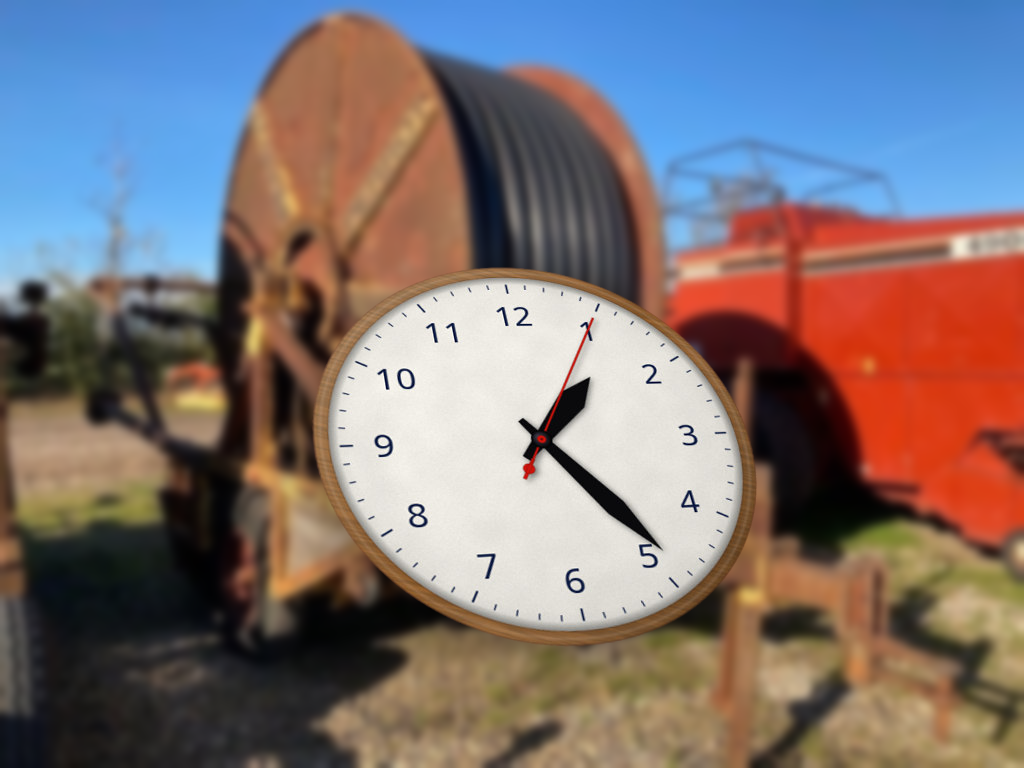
**1:24:05**
